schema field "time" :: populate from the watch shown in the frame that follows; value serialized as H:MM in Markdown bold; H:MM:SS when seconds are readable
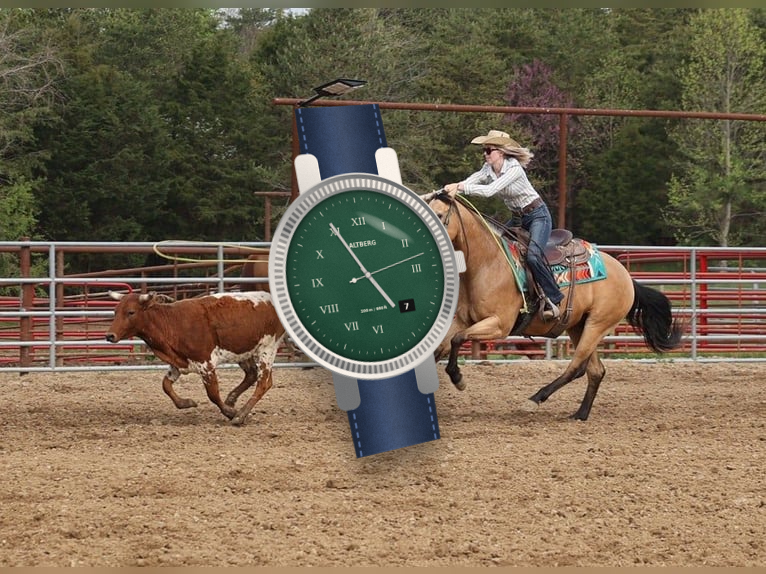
**4:55:13**
